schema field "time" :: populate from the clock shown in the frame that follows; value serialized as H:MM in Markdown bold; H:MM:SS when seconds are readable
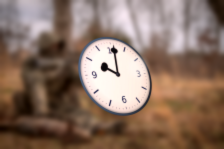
**10:01**
